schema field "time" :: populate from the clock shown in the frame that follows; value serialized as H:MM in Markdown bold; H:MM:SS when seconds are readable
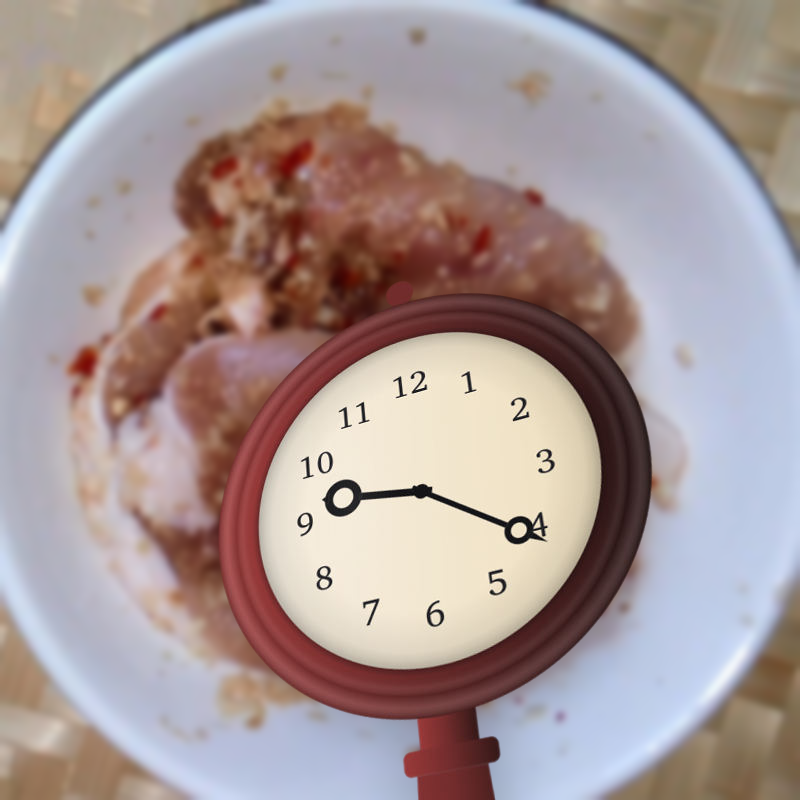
**9:21**
